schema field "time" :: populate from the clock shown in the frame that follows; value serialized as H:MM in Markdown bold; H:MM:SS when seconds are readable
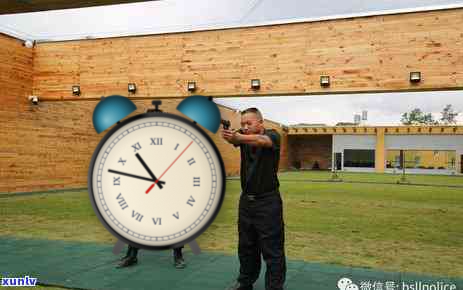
**10:47:07**
